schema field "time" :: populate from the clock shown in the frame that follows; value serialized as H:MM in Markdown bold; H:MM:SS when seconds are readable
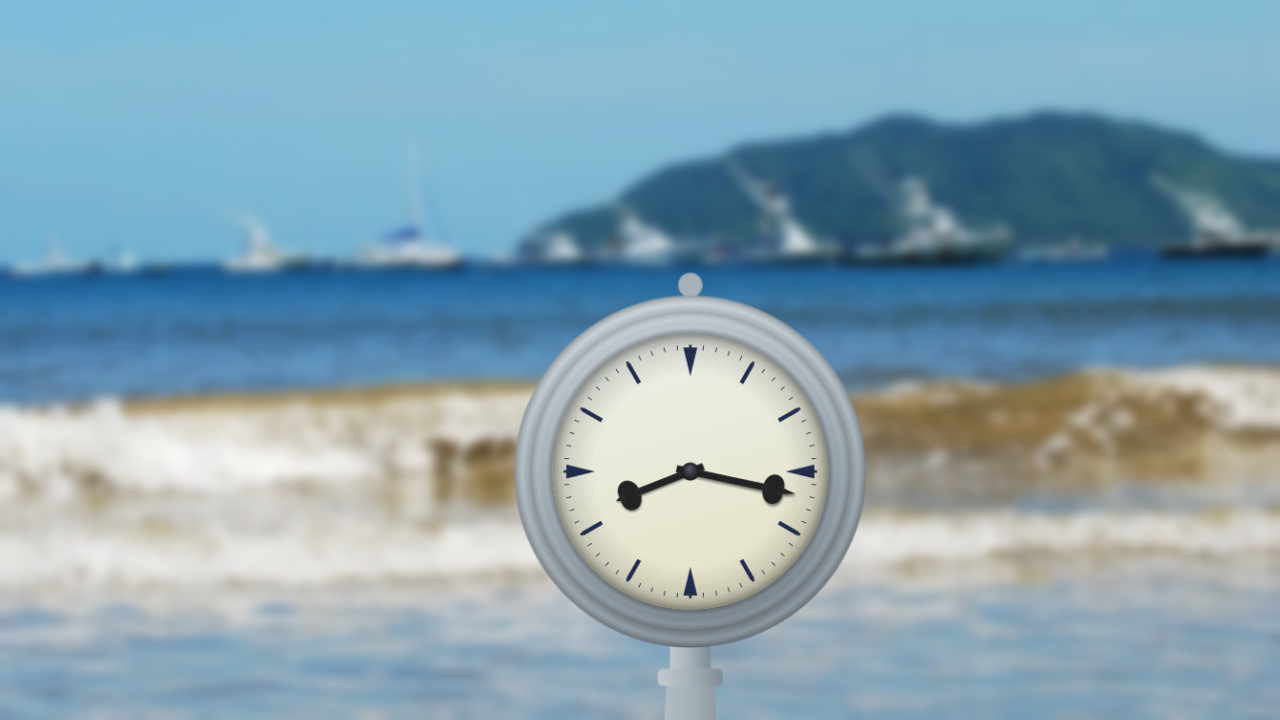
**8:17**
